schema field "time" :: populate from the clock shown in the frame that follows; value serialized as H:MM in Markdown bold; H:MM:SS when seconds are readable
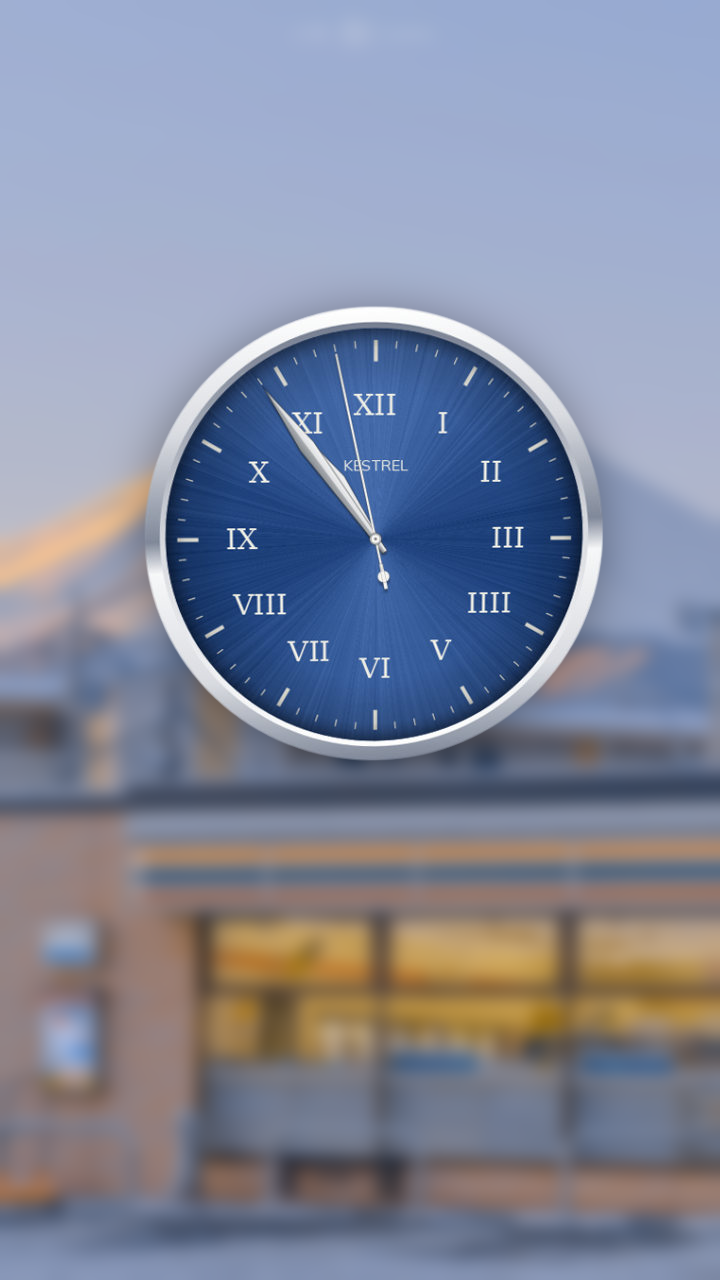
**10:53:58**
